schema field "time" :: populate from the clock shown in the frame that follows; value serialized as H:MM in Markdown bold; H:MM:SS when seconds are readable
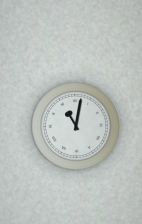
**11:02**
